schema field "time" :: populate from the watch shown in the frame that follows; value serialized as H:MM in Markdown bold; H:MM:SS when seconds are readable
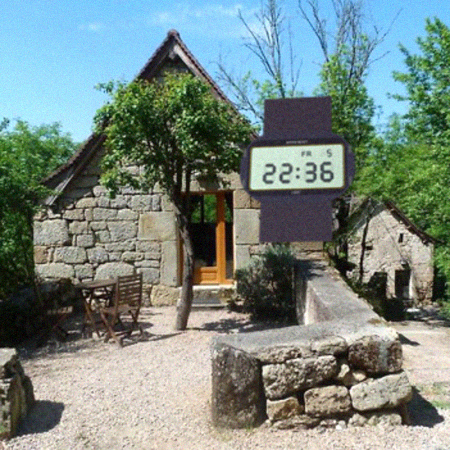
**22:36**
